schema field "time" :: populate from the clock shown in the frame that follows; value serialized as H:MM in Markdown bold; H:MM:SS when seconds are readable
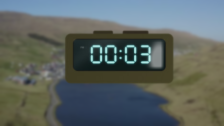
**0:03**
